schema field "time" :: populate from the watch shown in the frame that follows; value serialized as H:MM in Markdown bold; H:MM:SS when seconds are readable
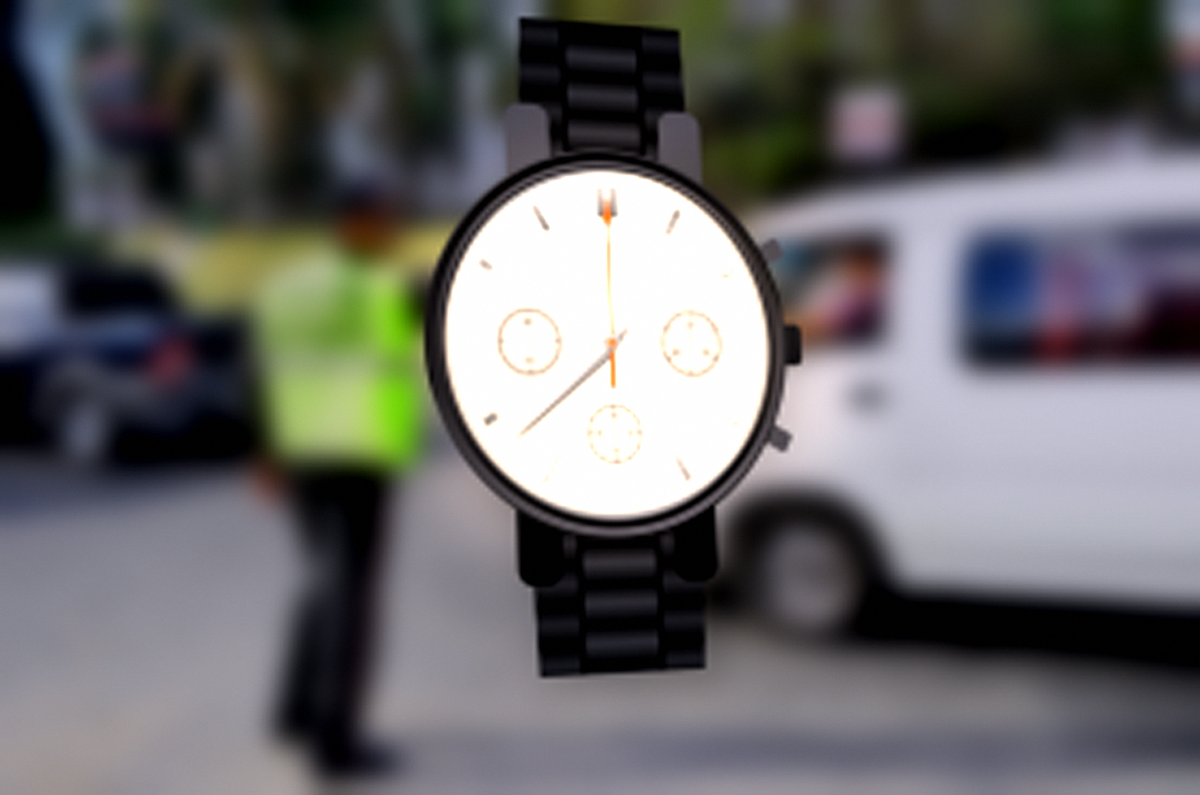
**7:38**
